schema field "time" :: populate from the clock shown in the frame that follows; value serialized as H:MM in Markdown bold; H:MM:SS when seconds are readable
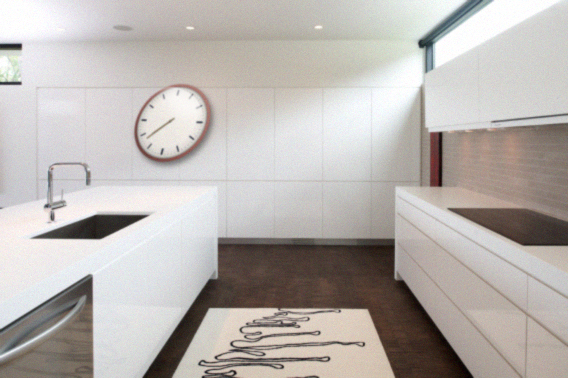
**7:38**
